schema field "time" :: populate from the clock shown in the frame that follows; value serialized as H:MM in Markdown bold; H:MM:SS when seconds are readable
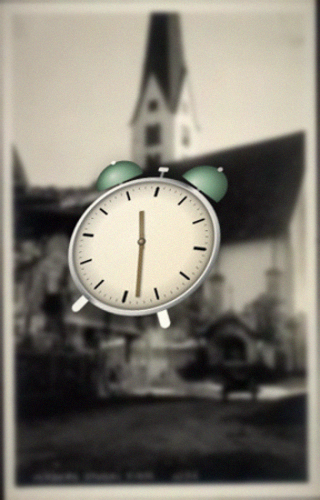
**11:28**
